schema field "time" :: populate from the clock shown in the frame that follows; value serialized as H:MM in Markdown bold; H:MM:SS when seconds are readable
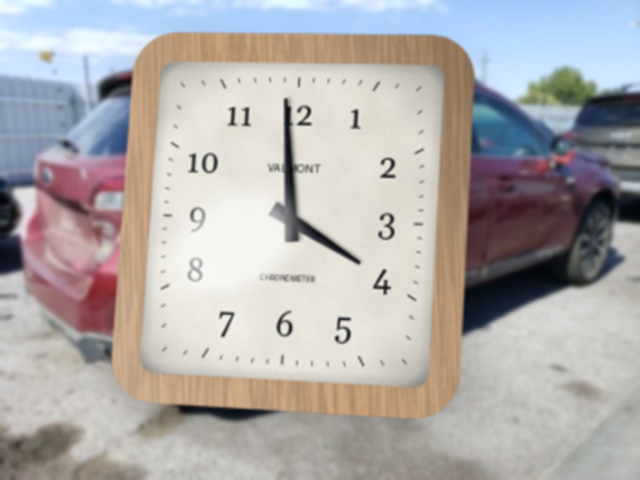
**3:59**
